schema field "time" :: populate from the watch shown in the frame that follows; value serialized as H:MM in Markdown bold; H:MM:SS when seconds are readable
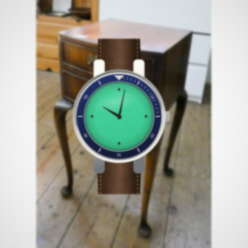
**10:02**
